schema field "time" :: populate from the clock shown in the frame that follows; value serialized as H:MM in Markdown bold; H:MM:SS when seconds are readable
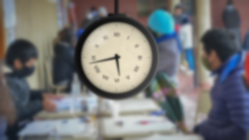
**5:43**
